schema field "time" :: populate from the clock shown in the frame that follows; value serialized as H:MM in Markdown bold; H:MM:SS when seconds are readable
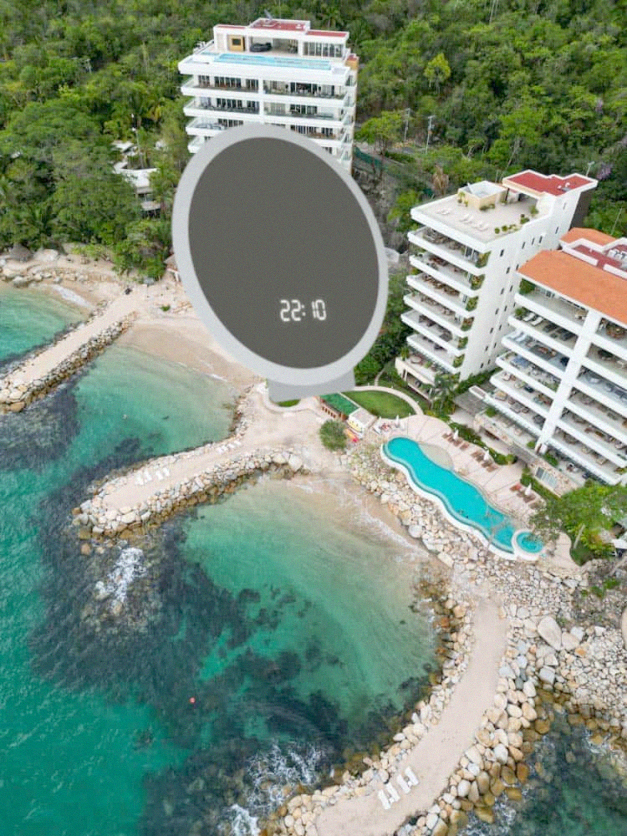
**22:10**
